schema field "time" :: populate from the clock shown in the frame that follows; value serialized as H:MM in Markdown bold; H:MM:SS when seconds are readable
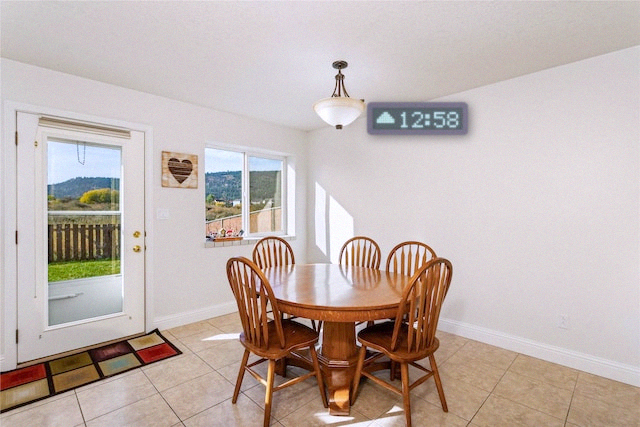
**12:58**
